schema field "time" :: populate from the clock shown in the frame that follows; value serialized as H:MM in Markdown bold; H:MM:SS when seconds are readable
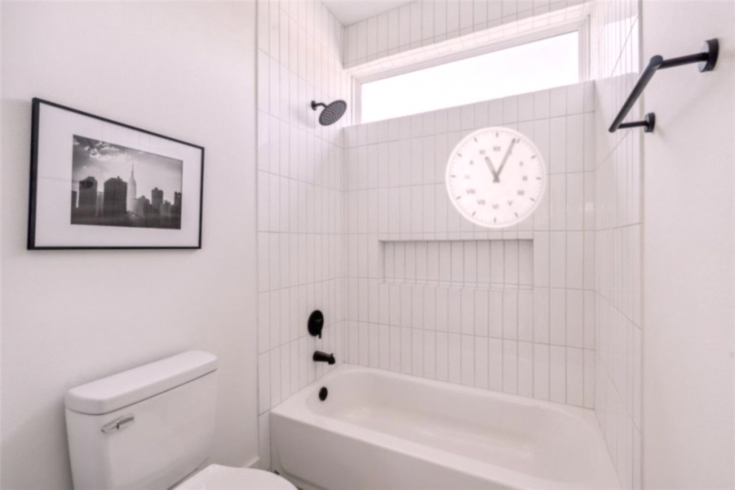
**11:04**
